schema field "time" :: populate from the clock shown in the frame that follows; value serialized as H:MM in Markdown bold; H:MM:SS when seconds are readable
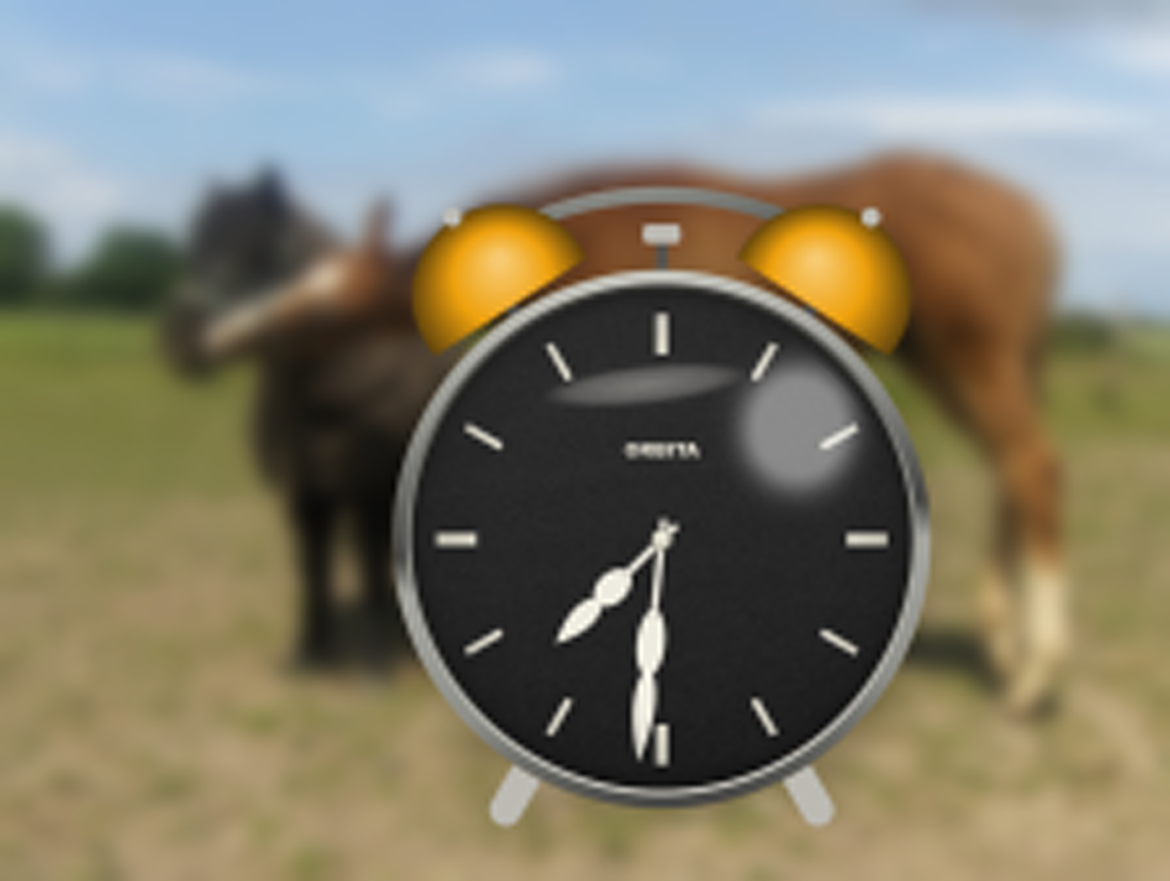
**7:31**
